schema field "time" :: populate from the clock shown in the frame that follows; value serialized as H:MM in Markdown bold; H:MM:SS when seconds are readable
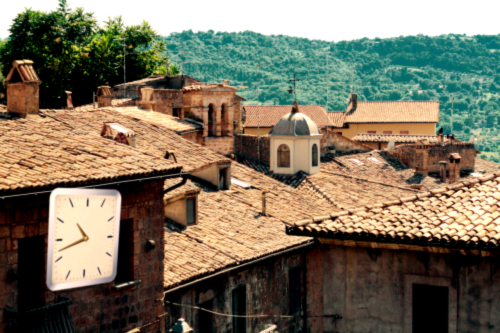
**10:42**
